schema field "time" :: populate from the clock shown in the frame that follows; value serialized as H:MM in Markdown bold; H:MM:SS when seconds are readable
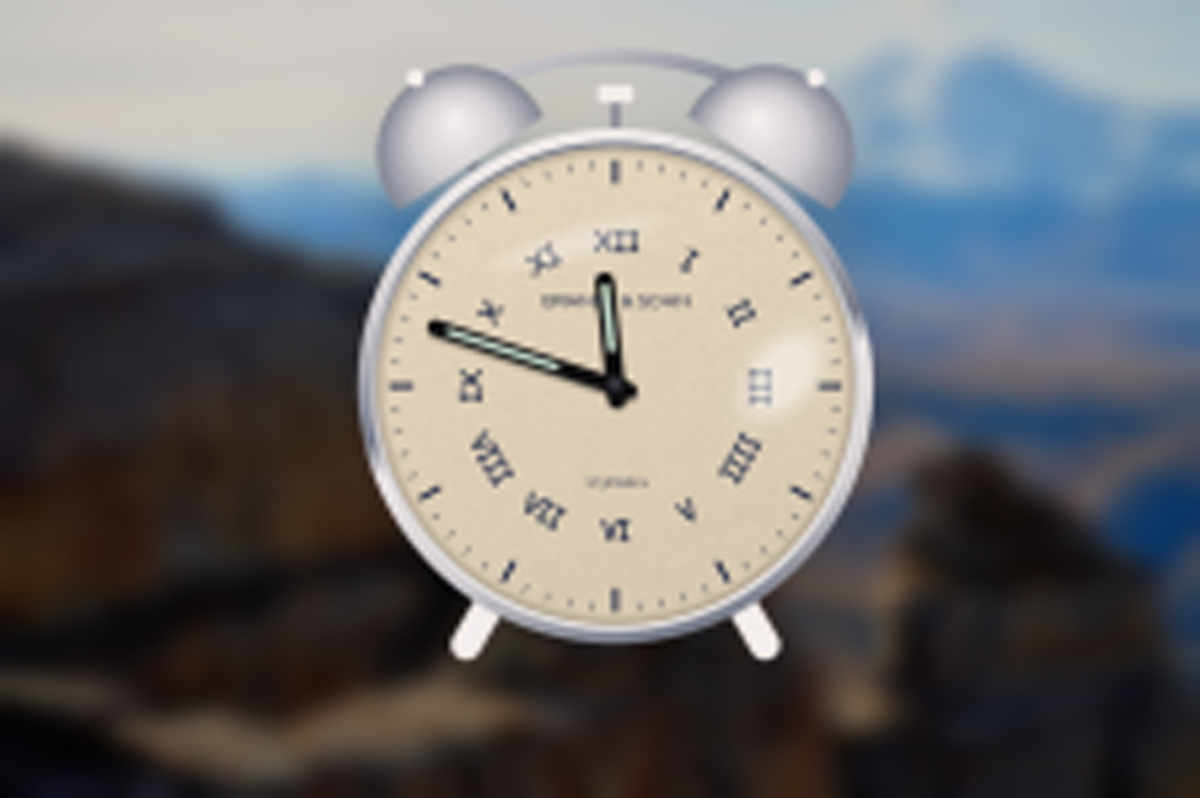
**11:48**
